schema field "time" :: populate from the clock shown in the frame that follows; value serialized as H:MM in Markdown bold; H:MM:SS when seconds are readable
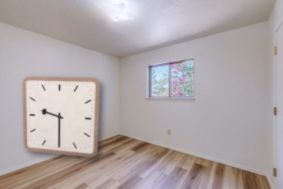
**9:30**
